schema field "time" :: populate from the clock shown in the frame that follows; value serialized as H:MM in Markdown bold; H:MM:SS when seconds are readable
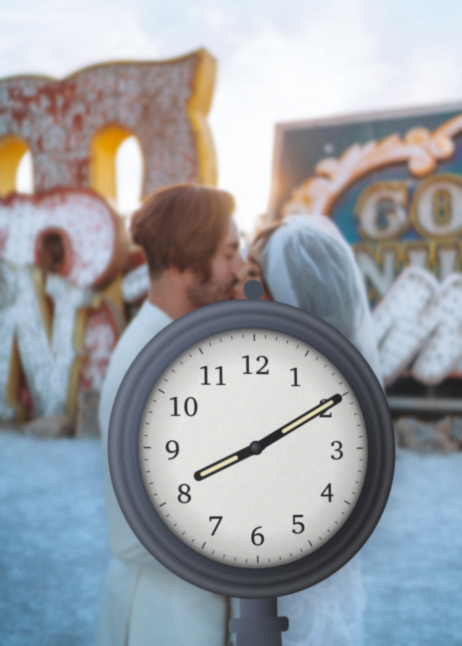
**8:10**
